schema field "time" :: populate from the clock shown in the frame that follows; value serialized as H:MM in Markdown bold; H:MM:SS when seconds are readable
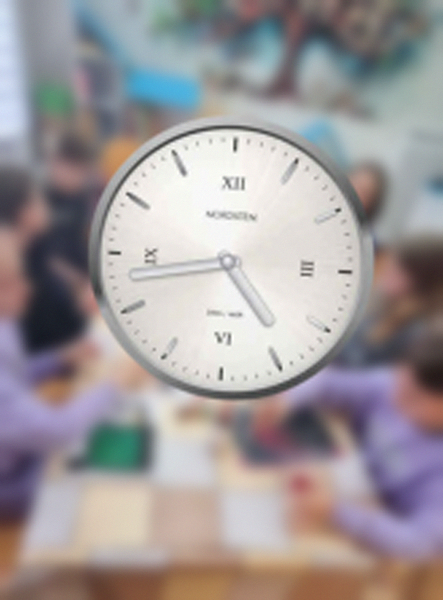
**4:43**
